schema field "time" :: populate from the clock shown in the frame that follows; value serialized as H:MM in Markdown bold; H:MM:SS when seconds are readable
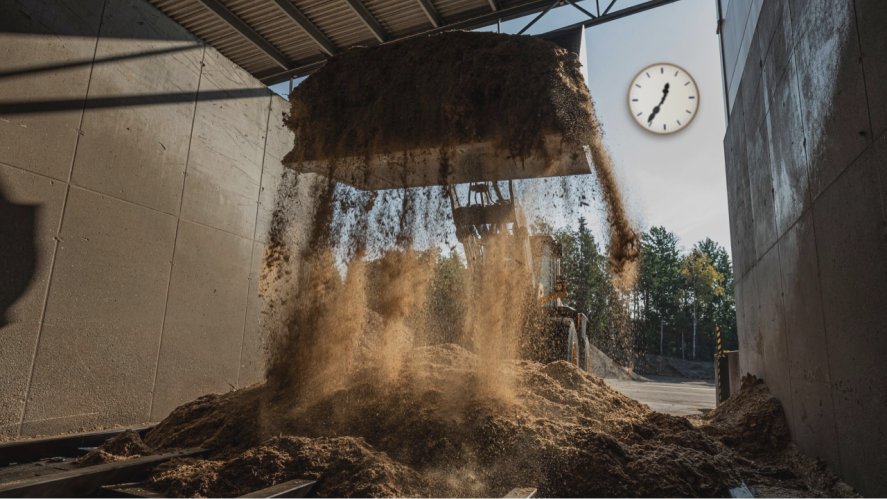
**12:36**
